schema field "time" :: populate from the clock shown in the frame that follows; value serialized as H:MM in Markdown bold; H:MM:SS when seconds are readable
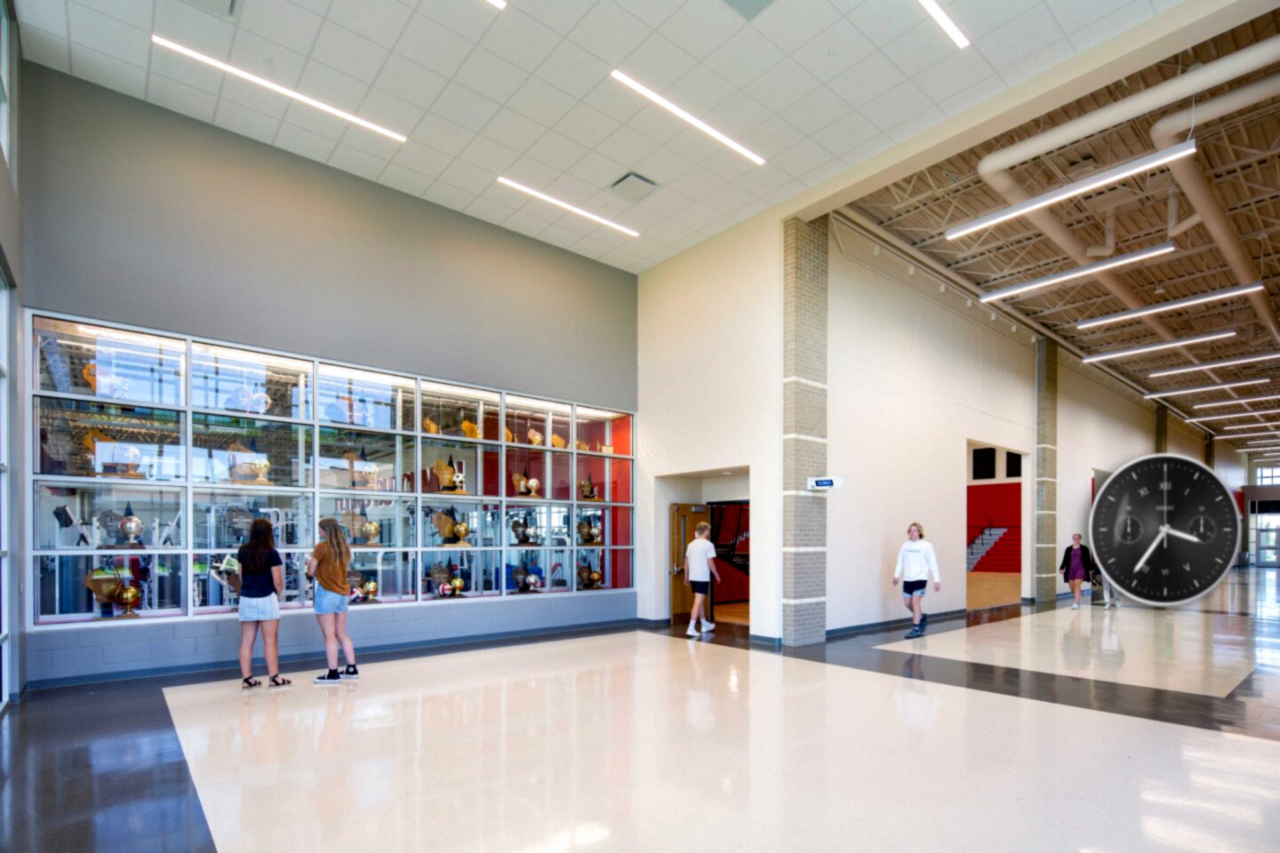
**3:36**
